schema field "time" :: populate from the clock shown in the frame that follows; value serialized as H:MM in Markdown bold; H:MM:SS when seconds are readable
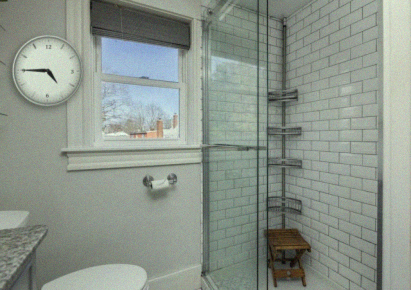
**4:45**
